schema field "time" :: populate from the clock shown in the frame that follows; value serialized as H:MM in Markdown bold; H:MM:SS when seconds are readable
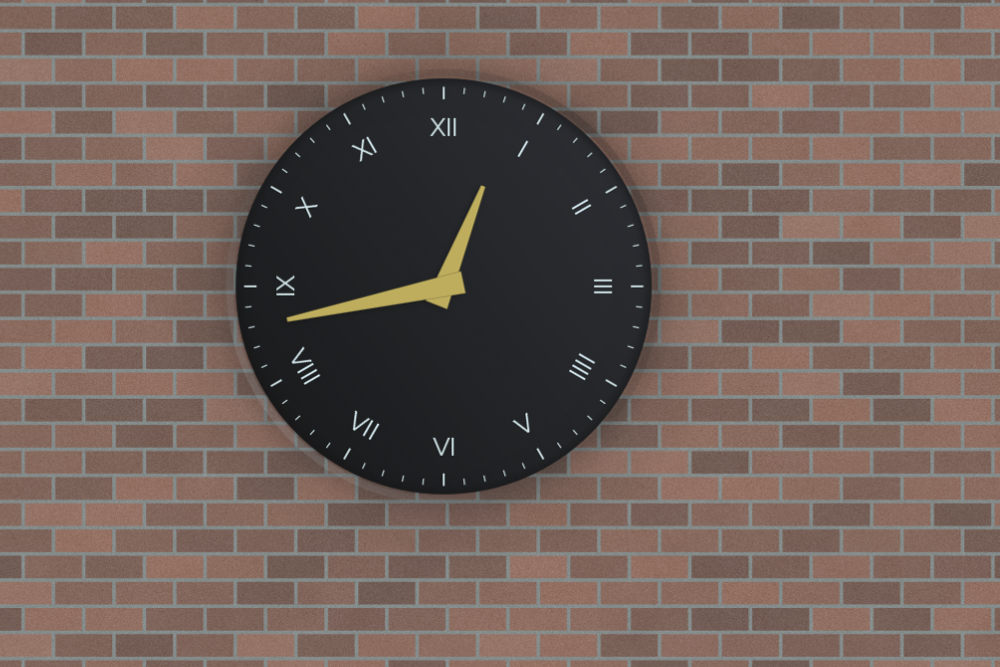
**12:43**
